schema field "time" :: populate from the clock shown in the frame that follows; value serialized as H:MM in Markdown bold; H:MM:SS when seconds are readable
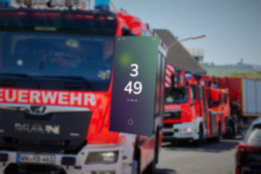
**3:49**
